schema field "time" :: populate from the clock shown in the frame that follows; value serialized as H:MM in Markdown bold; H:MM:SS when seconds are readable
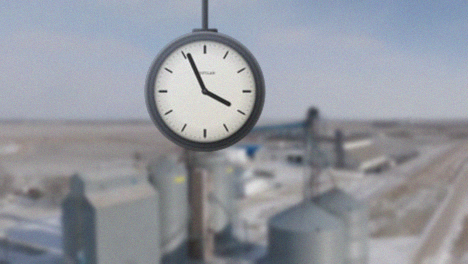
**3:56**
